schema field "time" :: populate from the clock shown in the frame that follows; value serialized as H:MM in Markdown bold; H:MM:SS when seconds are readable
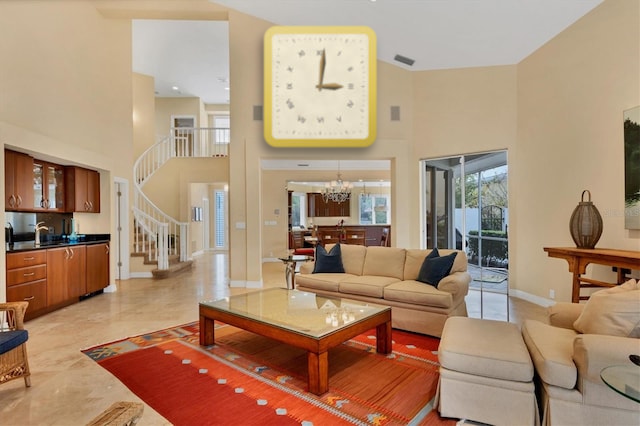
**3:01**
